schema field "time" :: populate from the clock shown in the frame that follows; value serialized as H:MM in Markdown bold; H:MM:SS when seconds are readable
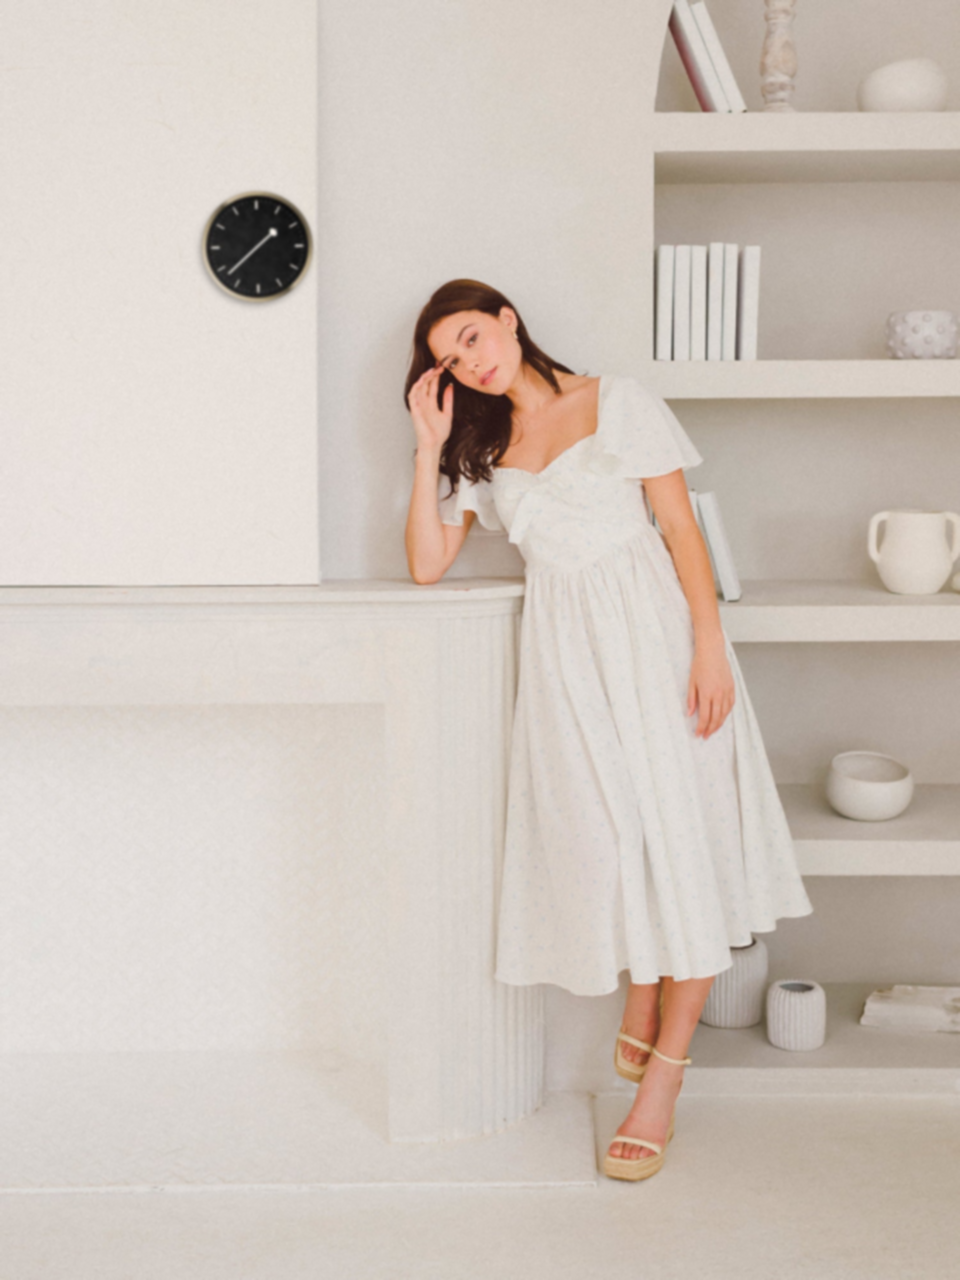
**1:38**
